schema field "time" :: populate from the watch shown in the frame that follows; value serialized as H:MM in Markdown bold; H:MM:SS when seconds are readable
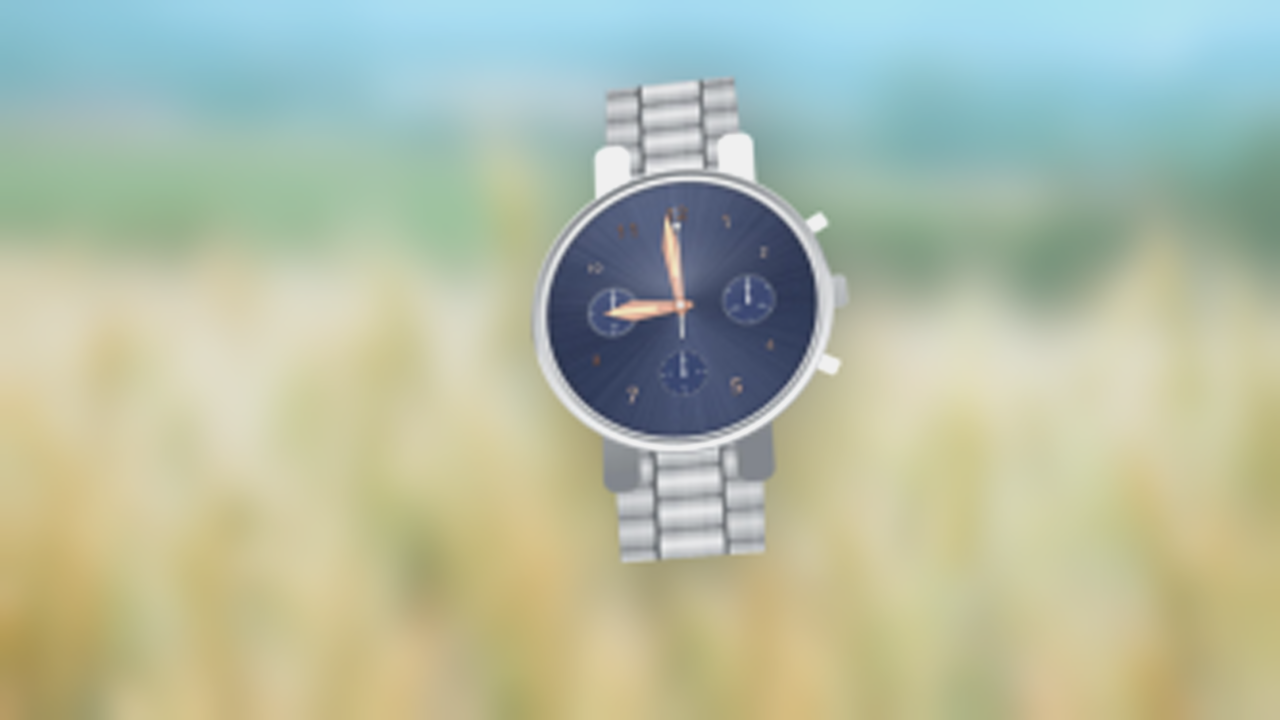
**8:59**
